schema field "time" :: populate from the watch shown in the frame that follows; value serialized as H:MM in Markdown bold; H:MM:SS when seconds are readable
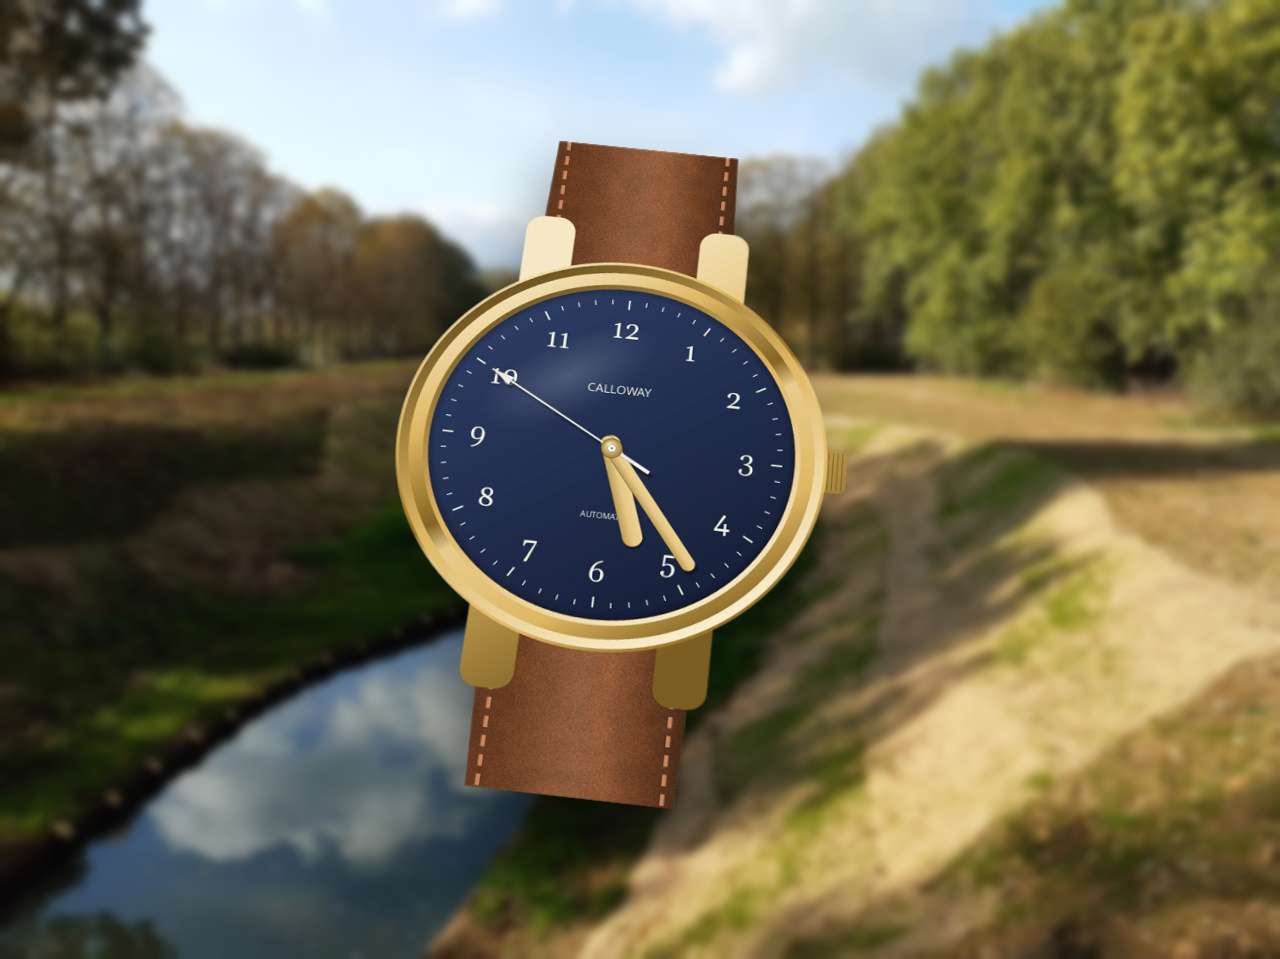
**5:23:50**
